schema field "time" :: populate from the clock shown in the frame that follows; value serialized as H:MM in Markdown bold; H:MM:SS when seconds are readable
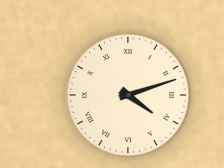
**4:12**
